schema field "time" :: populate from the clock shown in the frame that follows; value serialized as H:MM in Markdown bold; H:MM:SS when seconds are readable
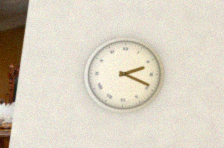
**2:19**
